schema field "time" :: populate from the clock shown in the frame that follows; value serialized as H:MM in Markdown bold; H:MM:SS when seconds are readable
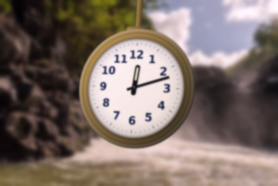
**12:12**
